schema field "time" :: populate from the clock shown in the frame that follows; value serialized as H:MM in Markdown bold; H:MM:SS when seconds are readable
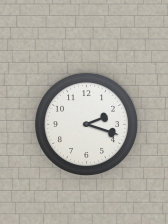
**2:18**
